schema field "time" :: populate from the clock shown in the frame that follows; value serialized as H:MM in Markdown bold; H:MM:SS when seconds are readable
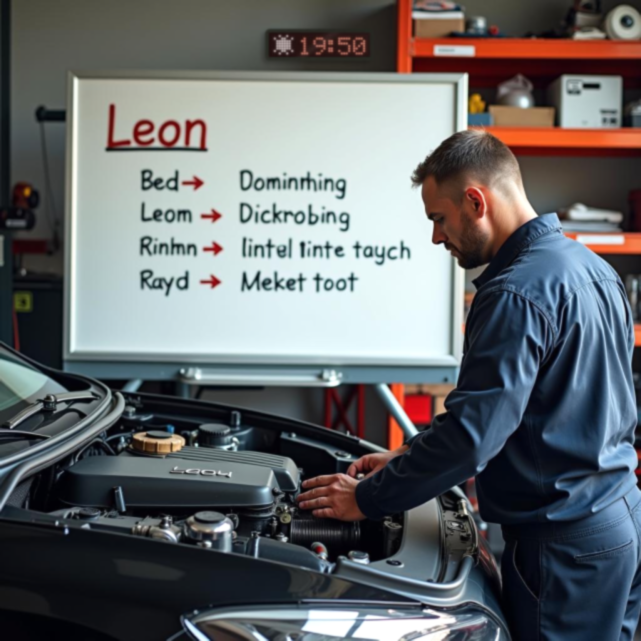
**19:50**
